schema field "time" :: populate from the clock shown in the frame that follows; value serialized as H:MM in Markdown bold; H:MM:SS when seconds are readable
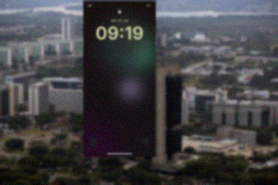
**9:19**
